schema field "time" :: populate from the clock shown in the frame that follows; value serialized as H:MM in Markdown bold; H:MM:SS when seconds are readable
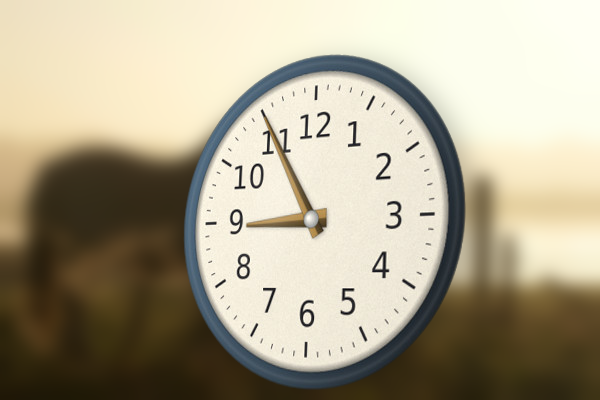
**8:55**
